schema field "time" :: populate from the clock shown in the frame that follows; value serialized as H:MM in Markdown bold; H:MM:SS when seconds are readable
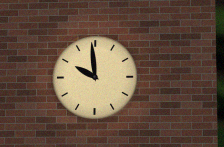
**9:59**
